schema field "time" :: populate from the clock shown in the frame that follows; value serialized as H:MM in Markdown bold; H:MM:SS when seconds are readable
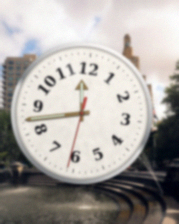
**11:42:31**
